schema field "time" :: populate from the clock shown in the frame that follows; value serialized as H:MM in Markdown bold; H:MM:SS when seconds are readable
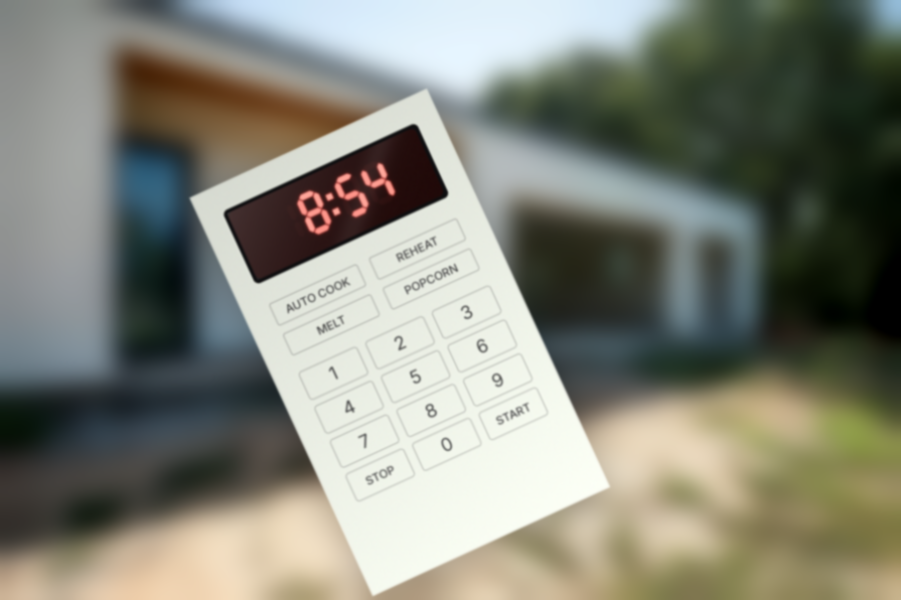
**8:54**
